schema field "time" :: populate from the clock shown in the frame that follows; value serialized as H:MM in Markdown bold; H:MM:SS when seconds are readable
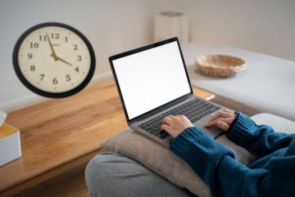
**3:57**
